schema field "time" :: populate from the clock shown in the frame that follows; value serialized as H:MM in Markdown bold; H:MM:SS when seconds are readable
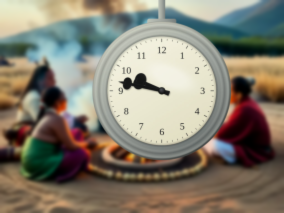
**9:47**
